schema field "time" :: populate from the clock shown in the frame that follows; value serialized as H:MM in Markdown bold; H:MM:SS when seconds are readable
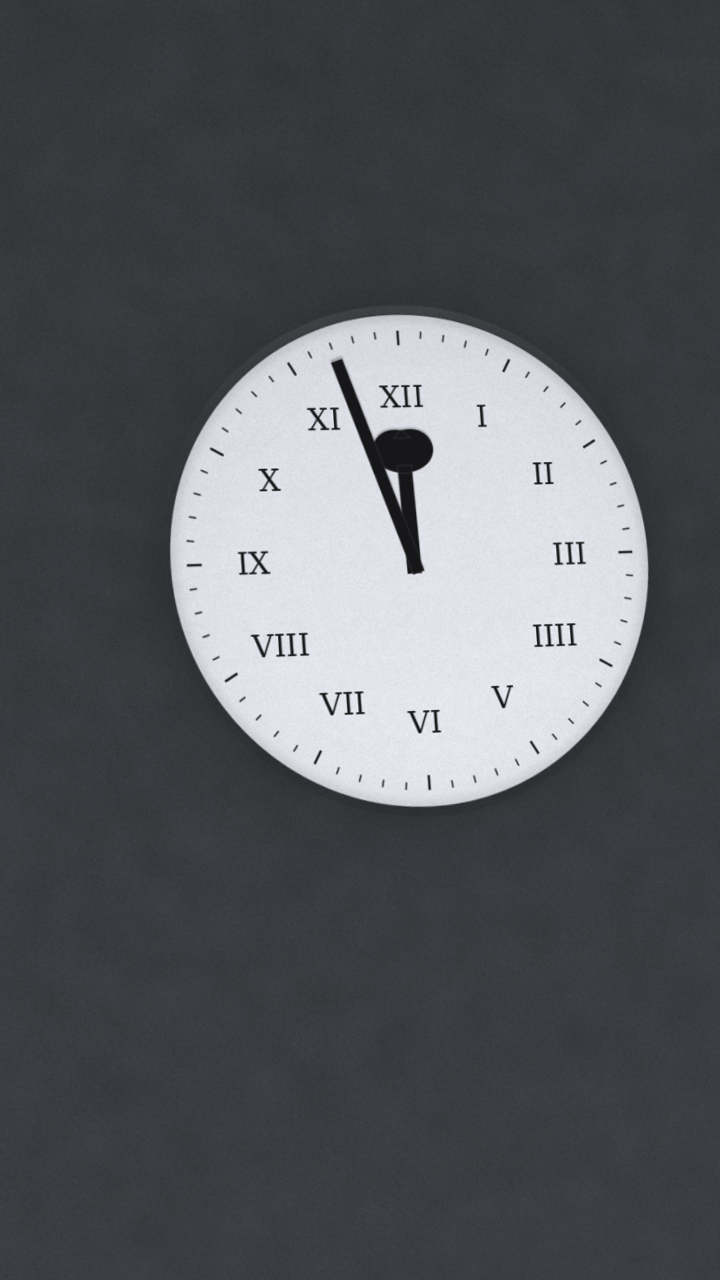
**11:57**
